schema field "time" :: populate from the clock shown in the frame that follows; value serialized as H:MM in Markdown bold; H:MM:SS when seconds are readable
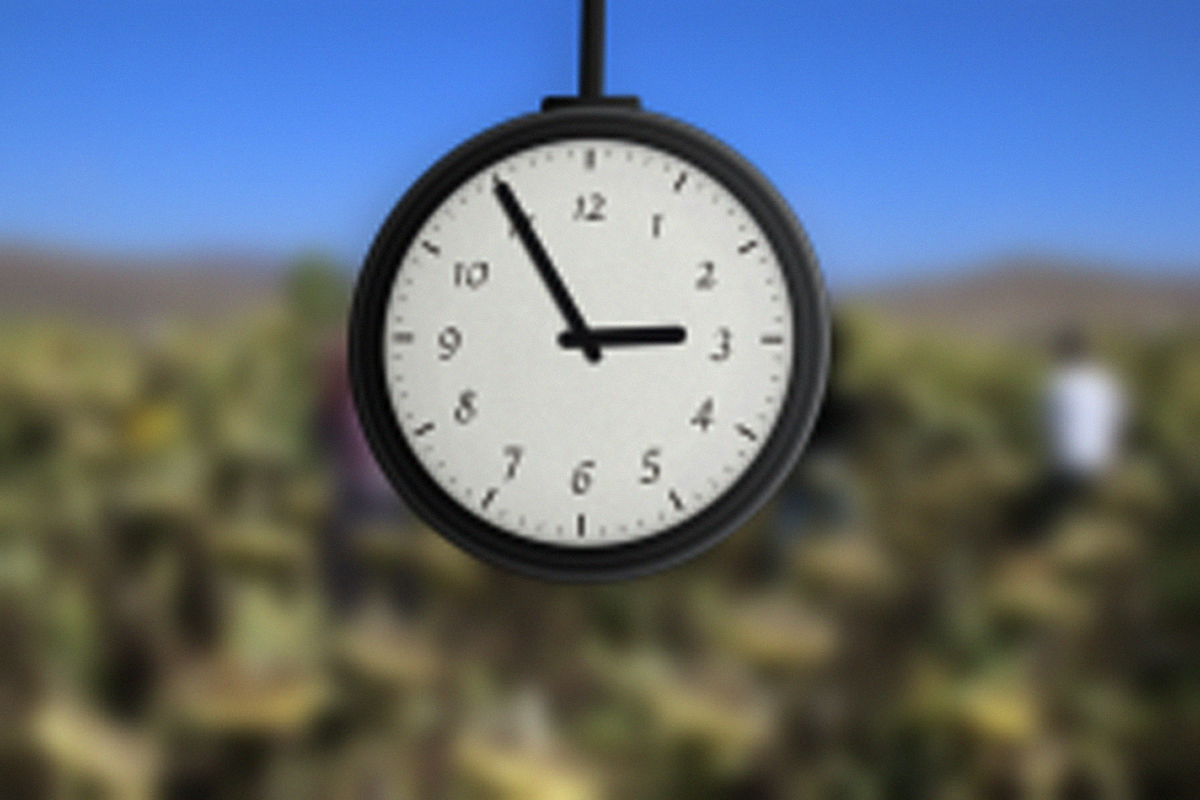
**2:55**
